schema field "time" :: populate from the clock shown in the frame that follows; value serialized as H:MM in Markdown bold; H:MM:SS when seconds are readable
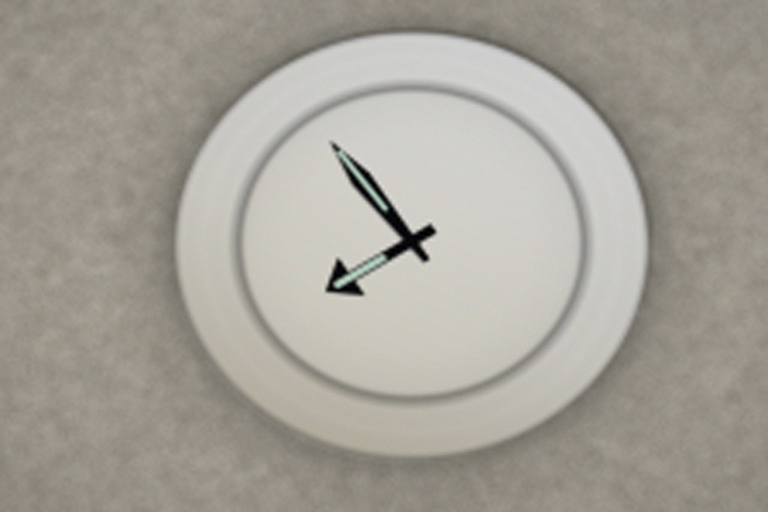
**7:54**
